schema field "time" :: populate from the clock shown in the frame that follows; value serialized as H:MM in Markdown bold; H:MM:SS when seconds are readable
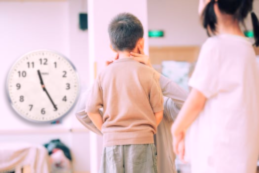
**11:25**
